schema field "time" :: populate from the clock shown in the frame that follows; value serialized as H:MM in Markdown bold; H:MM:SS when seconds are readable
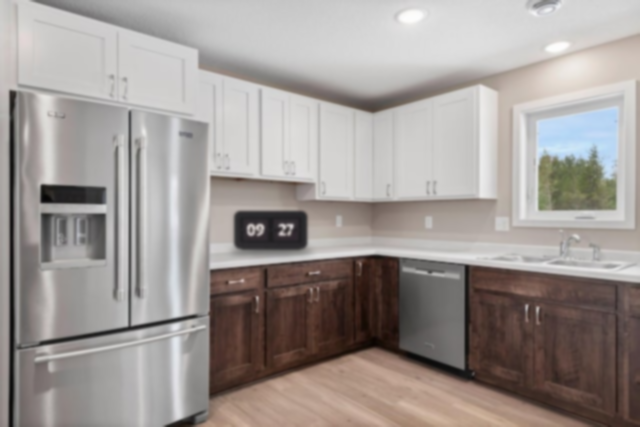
**9:27**
